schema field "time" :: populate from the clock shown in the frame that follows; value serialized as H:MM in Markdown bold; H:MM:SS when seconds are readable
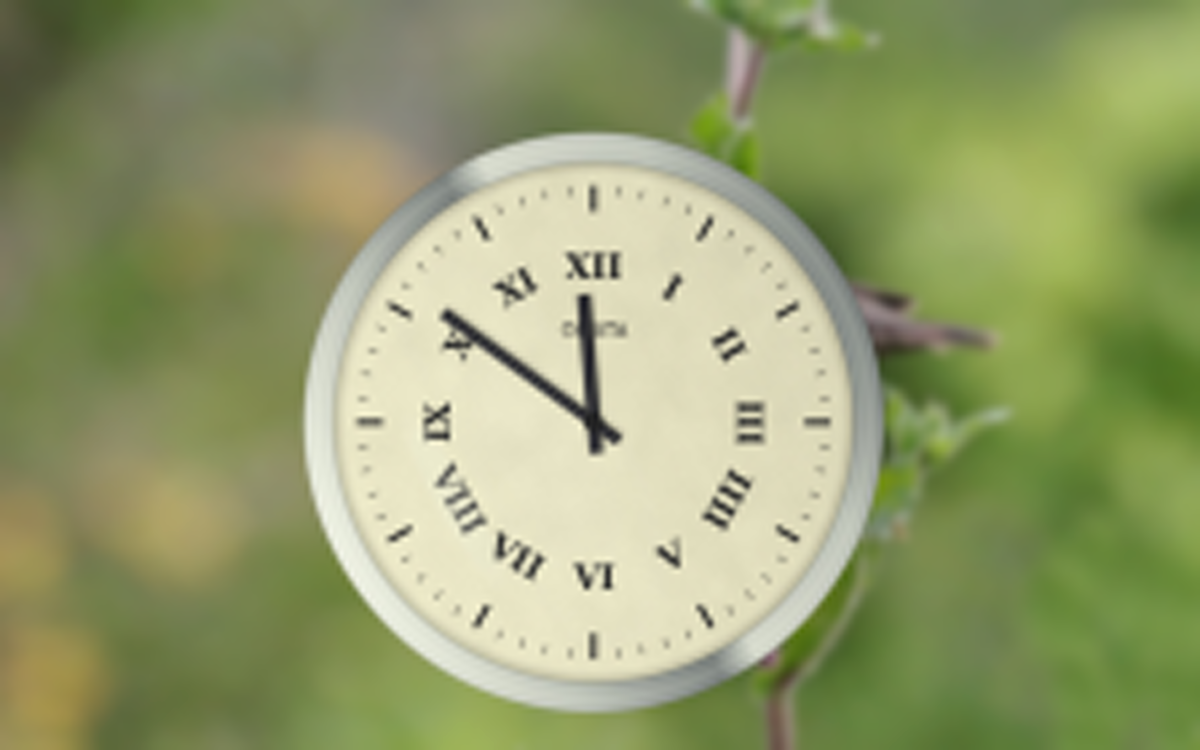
**11:51**
